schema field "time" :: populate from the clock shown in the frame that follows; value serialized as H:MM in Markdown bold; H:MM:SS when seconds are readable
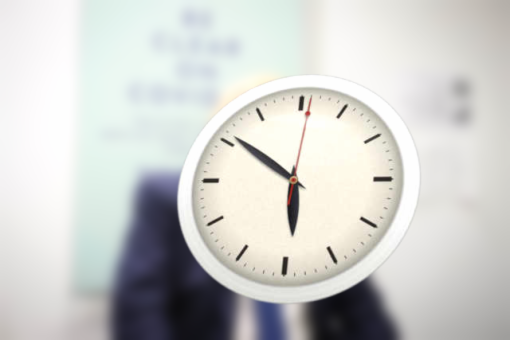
**5:51:01**
